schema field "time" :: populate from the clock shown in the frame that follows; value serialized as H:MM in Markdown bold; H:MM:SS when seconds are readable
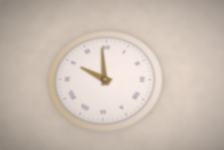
**9:59**
